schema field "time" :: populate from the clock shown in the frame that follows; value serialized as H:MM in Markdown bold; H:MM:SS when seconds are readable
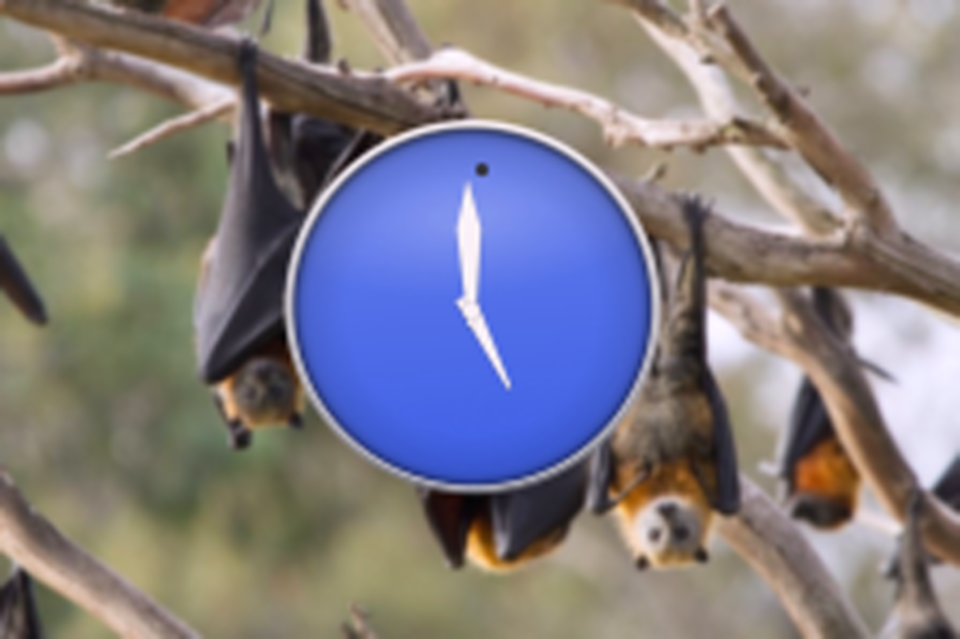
**4:59**
